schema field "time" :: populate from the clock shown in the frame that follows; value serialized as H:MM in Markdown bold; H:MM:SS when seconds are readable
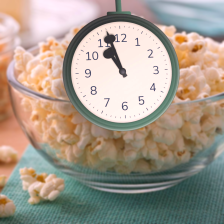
**10:57**
